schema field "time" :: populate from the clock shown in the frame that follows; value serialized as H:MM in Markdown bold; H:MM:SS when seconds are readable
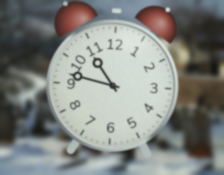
**10:47**
